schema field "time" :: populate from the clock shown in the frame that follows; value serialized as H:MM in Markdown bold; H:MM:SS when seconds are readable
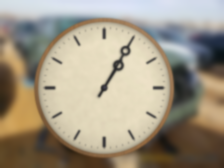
**1:05**
